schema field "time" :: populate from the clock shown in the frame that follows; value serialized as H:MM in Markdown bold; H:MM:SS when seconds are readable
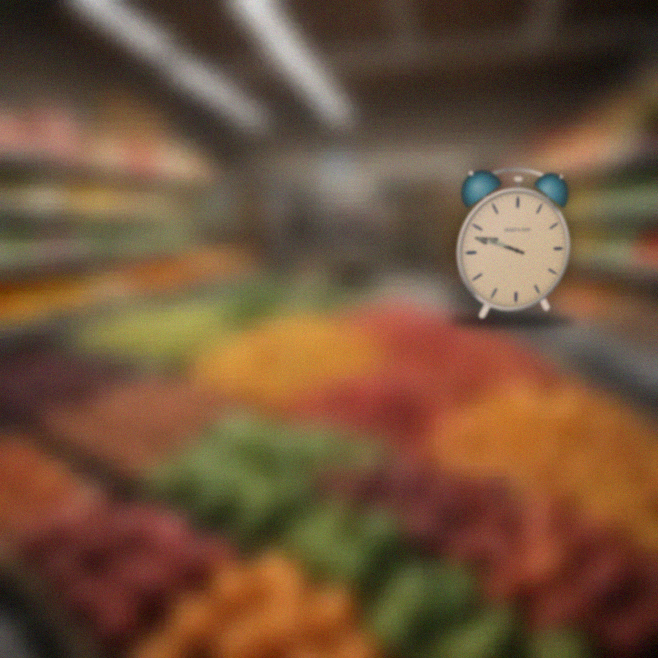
**9:48**
